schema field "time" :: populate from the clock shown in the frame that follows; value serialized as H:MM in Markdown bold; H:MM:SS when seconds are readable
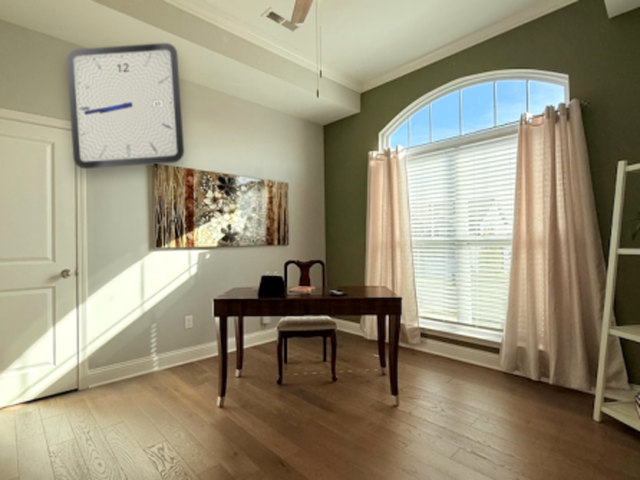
**8:44**
